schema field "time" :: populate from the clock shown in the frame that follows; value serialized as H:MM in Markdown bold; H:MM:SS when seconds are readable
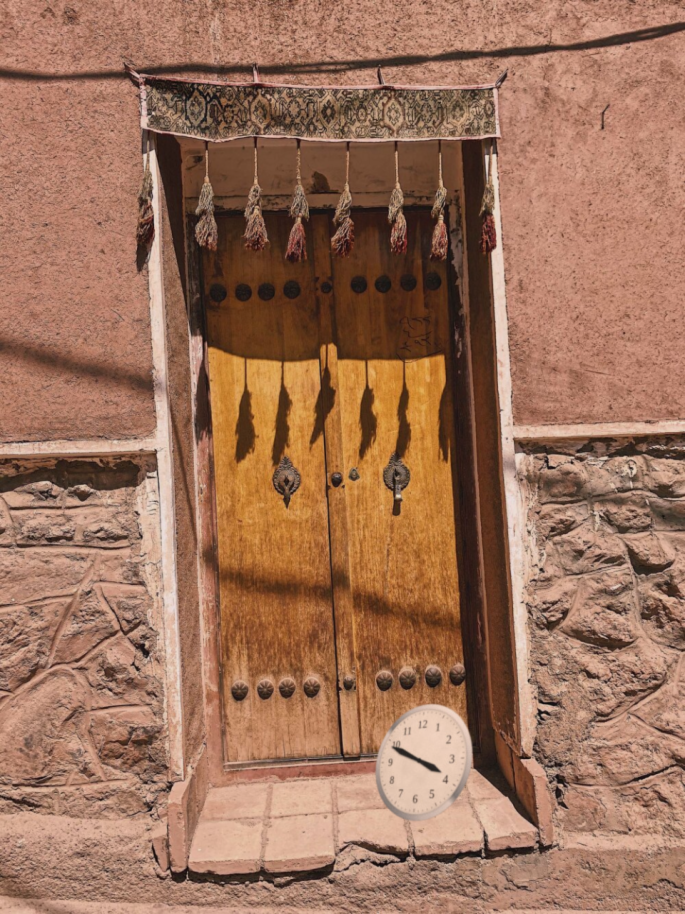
**3:49**
